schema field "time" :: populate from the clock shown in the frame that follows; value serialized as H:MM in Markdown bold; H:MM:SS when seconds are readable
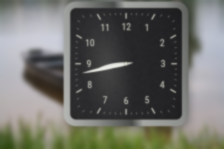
**8:43**
